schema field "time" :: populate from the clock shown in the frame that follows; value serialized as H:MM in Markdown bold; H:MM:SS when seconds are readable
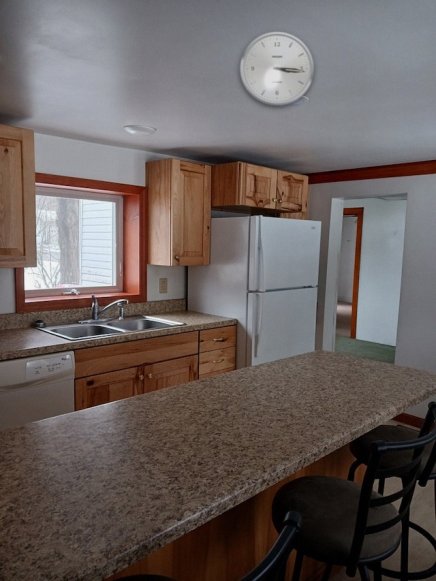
**3:16**
